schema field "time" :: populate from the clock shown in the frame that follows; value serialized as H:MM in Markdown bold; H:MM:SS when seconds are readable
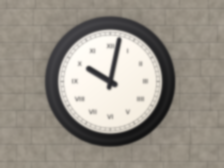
**10:02**
